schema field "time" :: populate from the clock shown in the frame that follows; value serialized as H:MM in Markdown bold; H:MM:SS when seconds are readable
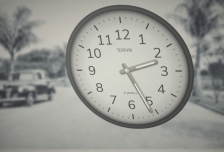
**2:26**
